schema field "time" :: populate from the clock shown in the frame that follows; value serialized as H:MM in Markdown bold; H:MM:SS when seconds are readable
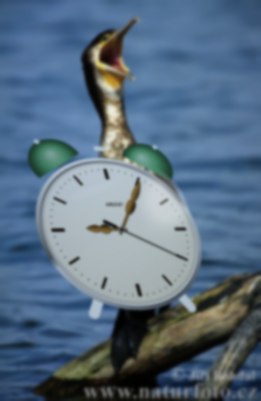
**9:05:20**
